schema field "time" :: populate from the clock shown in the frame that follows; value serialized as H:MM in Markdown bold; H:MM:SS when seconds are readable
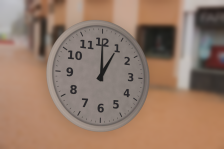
**1:00**
